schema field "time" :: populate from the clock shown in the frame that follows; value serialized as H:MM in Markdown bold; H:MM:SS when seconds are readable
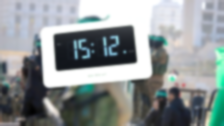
**15:12**
